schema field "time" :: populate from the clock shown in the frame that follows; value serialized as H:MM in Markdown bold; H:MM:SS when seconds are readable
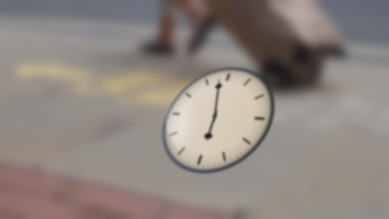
**5:58**
